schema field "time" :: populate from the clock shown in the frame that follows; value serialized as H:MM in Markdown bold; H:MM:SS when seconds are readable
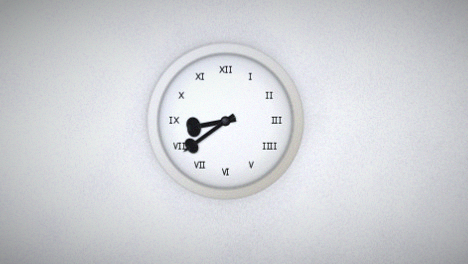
**8:39**
